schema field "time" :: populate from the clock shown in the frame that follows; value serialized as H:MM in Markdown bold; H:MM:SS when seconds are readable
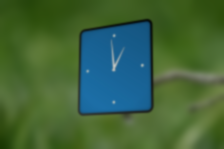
**12:59**
